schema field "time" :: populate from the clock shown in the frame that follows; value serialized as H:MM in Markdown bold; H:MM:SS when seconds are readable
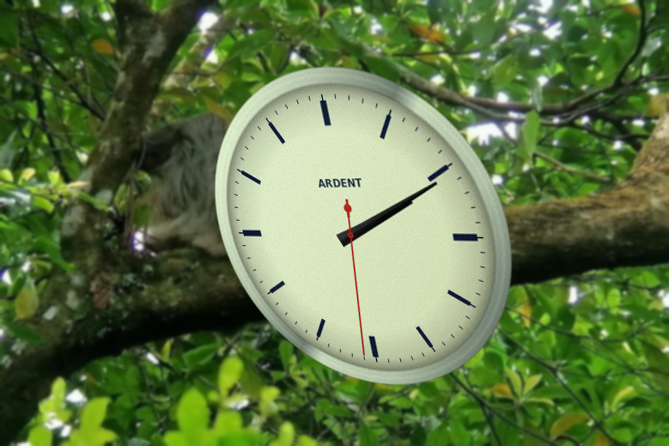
**2:10:31**
